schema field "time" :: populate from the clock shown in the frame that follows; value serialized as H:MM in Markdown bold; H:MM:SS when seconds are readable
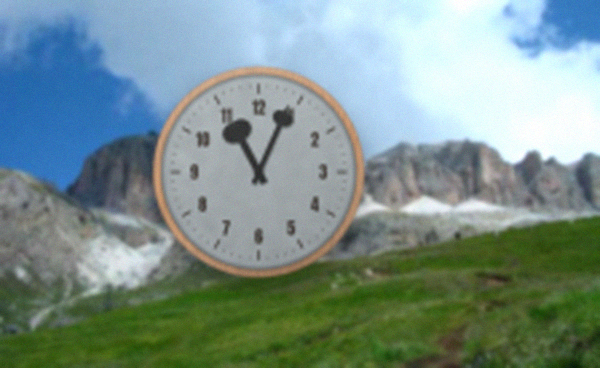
**11:04**
